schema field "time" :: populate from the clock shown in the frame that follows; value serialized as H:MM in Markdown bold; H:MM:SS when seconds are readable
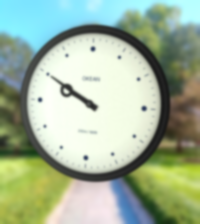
**9:50**
